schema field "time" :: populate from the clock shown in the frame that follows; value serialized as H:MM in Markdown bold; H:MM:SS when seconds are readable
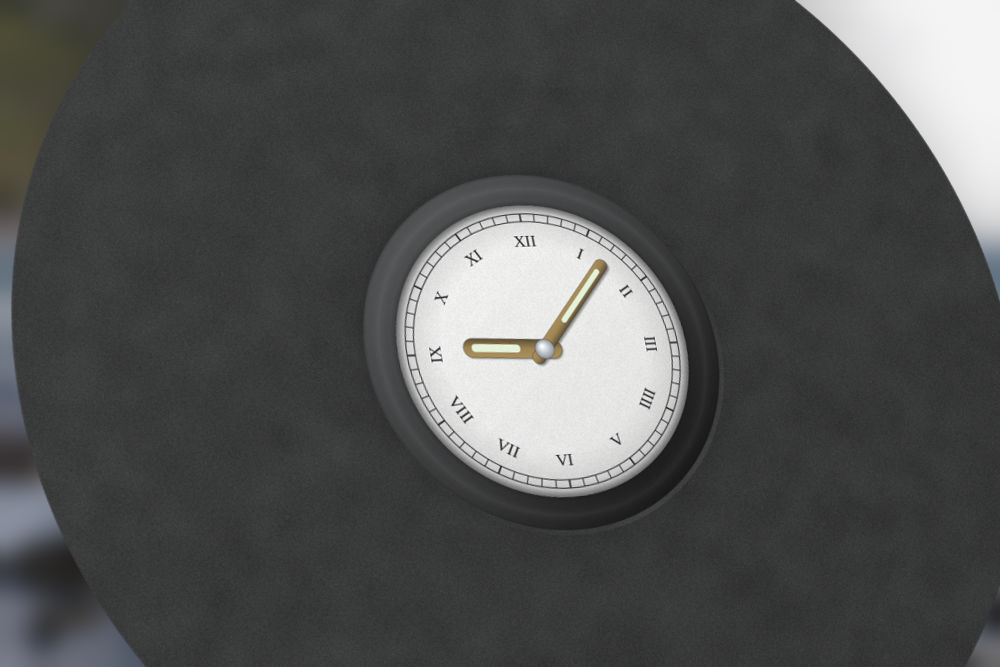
**9:07**
